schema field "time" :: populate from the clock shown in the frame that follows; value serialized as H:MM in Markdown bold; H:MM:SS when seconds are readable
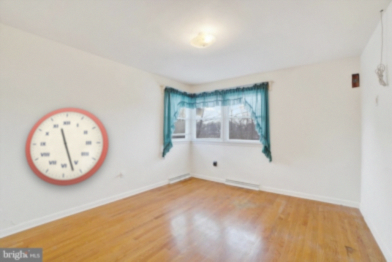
**11:27**
